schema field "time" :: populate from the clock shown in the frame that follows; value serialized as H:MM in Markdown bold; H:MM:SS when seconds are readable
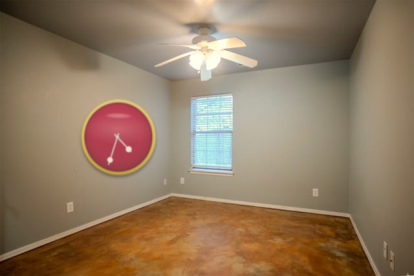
**4:33**
